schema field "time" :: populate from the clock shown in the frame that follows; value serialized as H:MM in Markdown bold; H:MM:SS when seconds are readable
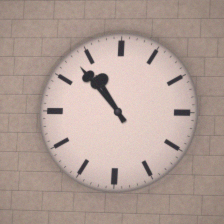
**10:53**
